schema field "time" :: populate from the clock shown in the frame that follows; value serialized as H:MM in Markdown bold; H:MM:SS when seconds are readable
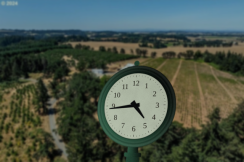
**4:44**
